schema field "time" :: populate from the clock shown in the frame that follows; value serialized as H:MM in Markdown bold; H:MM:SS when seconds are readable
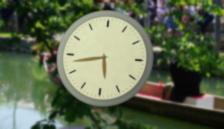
**5:43**
